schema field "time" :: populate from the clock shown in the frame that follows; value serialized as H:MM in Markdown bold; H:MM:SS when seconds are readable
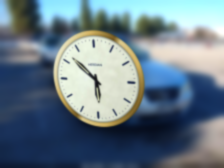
**5:52**
